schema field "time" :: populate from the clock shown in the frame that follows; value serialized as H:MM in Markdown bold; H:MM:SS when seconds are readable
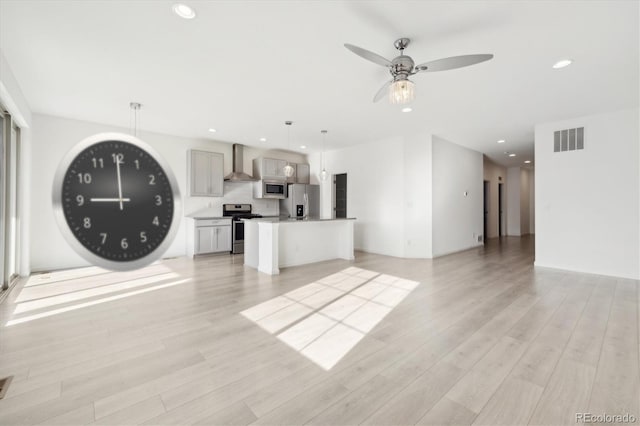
**9:00**
